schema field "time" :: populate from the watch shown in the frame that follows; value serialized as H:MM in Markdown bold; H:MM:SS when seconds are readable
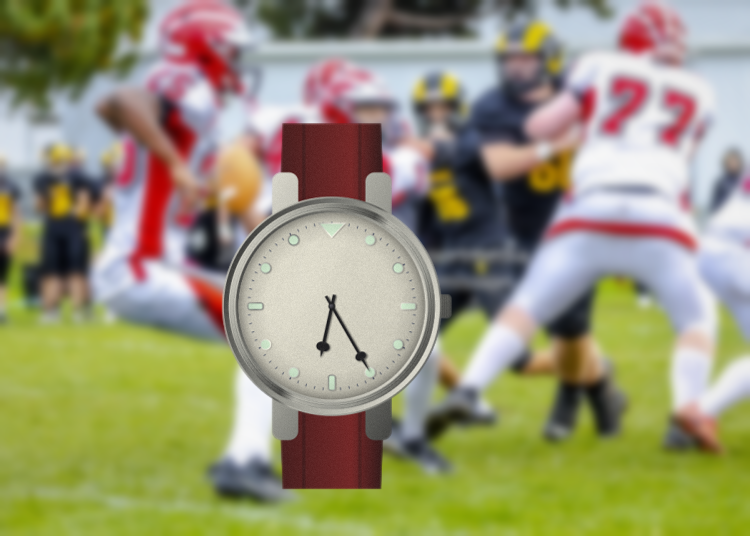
**6:25**
